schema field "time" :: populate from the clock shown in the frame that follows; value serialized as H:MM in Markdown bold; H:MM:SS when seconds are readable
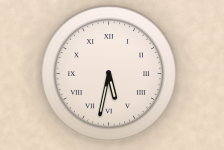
**5:32**
